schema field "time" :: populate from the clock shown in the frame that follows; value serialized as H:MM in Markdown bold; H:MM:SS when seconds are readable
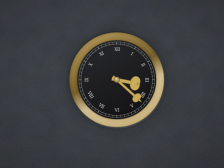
**3:22**
